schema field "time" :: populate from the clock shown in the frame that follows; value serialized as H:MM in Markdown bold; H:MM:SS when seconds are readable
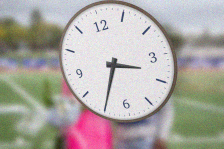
**3:35**
